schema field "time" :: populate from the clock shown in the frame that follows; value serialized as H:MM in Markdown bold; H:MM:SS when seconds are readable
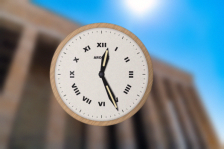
**12:26**
